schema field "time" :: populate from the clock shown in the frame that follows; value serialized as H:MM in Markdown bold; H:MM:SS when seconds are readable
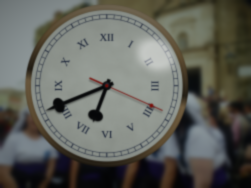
**6:41:19**
